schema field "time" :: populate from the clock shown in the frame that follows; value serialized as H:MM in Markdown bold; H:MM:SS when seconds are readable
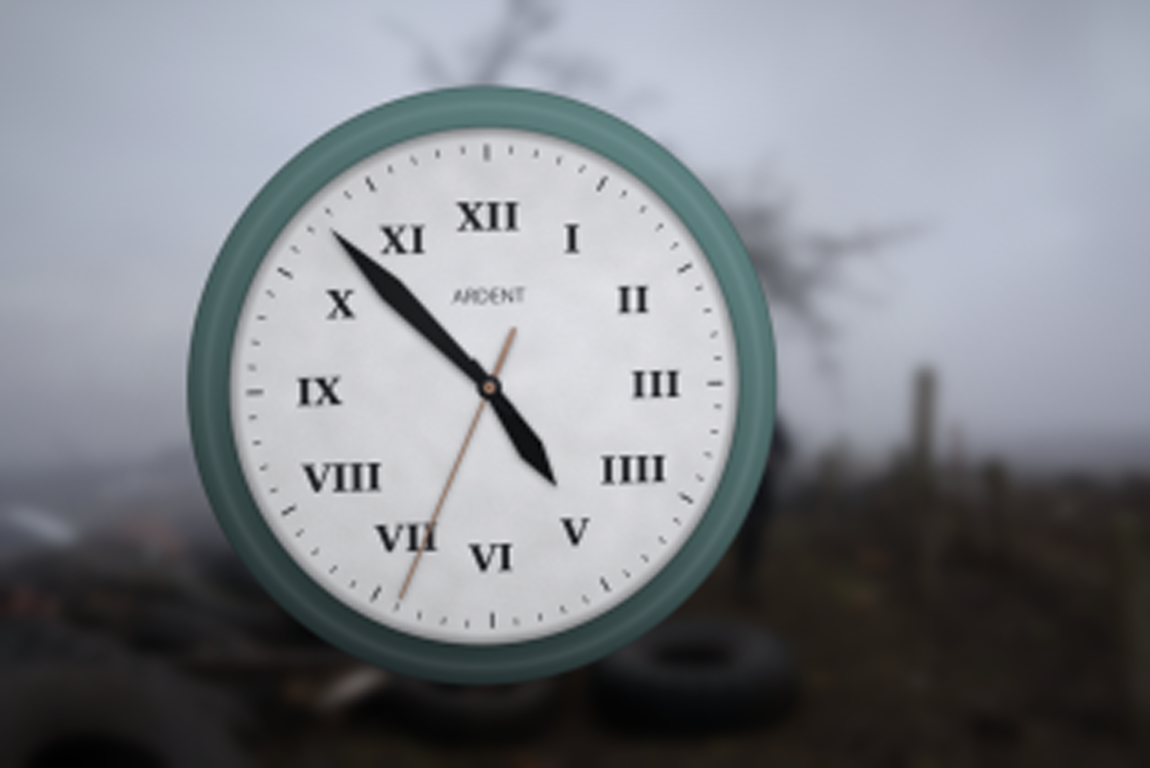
**4:52:34**
